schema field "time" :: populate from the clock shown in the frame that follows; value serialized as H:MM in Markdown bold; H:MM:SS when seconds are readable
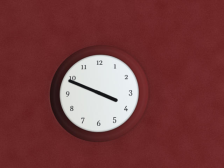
**3:49**
